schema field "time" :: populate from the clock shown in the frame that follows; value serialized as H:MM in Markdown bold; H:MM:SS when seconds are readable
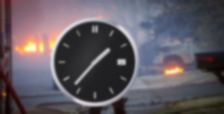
**1:37**
